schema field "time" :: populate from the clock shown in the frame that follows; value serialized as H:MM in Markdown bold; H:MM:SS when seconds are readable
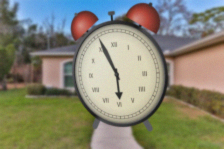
**5:56**
